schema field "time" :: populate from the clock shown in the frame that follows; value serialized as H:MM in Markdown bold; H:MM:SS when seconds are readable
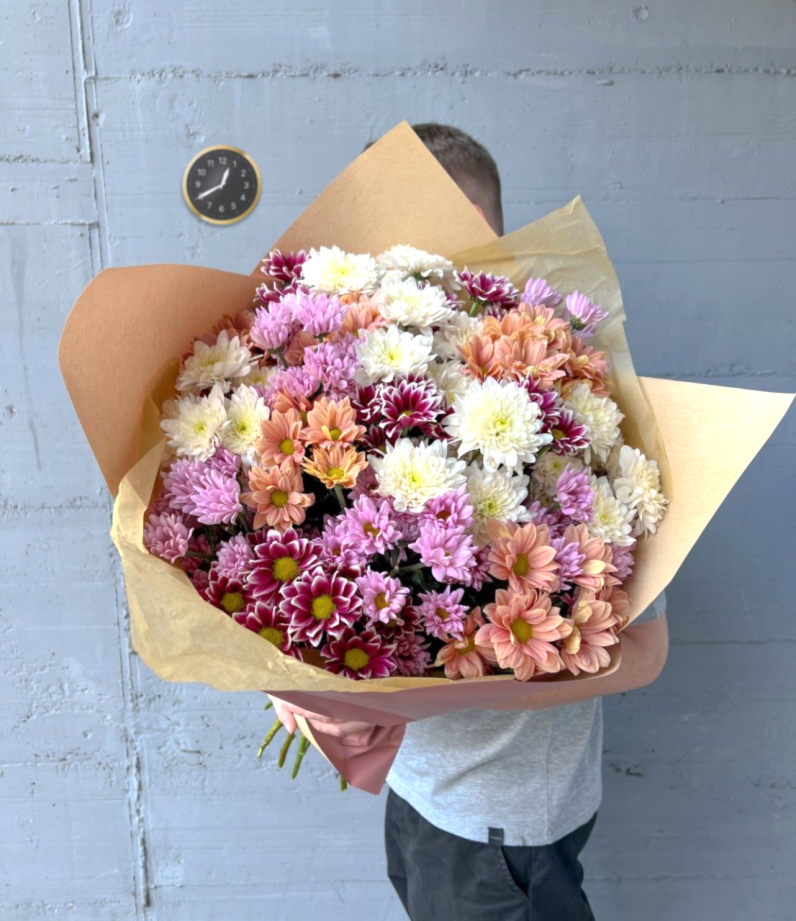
**12:40**
